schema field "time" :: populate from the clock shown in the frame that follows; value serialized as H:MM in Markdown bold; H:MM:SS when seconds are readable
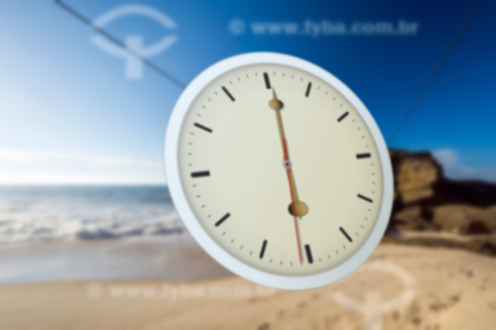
**6:00:31**
